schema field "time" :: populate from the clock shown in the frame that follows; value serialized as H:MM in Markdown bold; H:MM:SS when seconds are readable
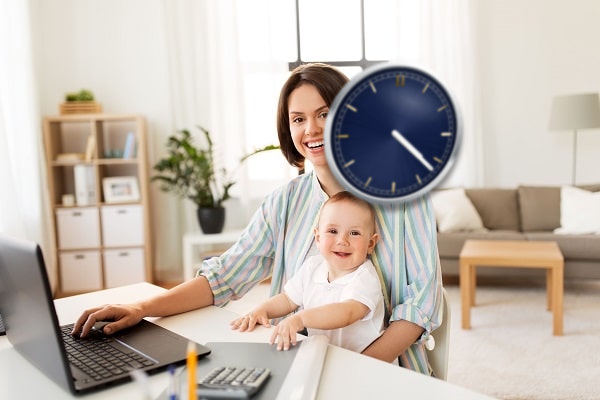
**4:22**
